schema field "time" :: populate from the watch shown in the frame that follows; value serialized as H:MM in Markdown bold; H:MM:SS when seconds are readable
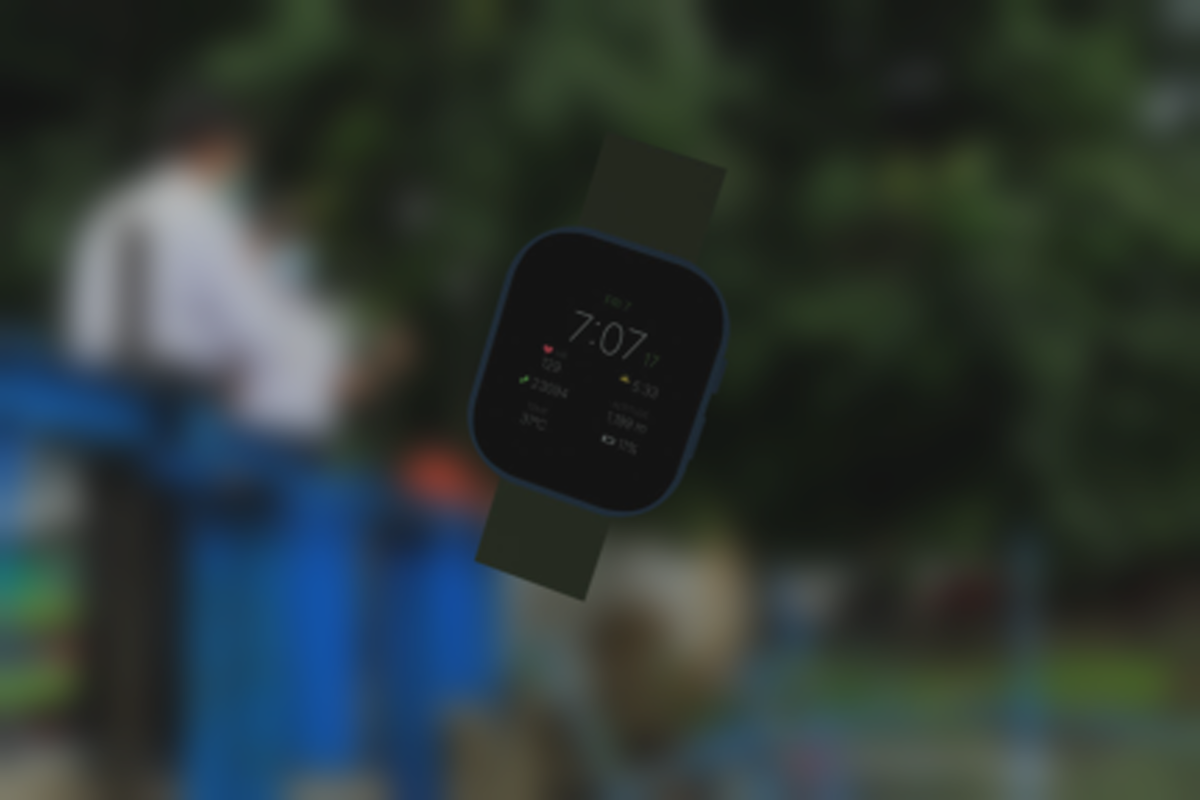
**7:07**
